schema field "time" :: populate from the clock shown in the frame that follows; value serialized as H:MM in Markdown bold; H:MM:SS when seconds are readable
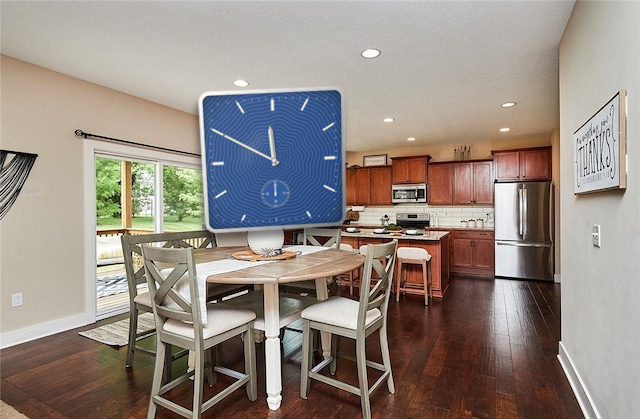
**11:50**
